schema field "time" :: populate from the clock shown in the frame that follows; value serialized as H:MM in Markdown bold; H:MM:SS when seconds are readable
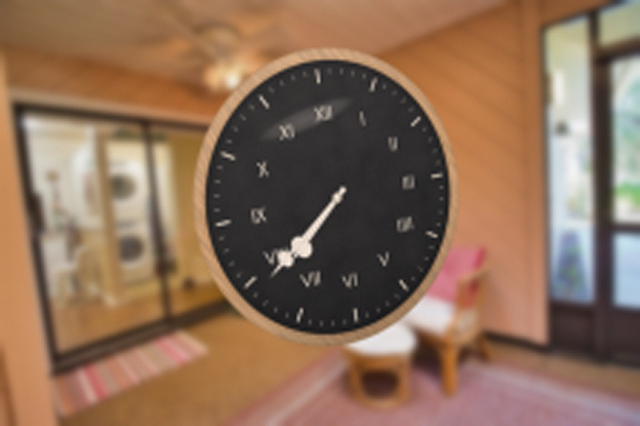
**7:39**
